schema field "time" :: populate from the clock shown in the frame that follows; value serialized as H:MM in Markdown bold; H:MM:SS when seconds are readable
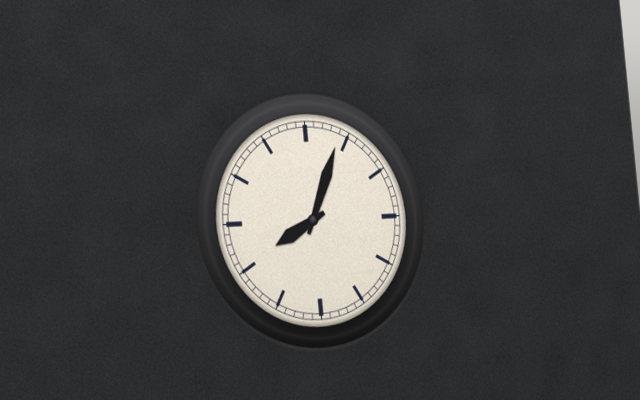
**8:04**
